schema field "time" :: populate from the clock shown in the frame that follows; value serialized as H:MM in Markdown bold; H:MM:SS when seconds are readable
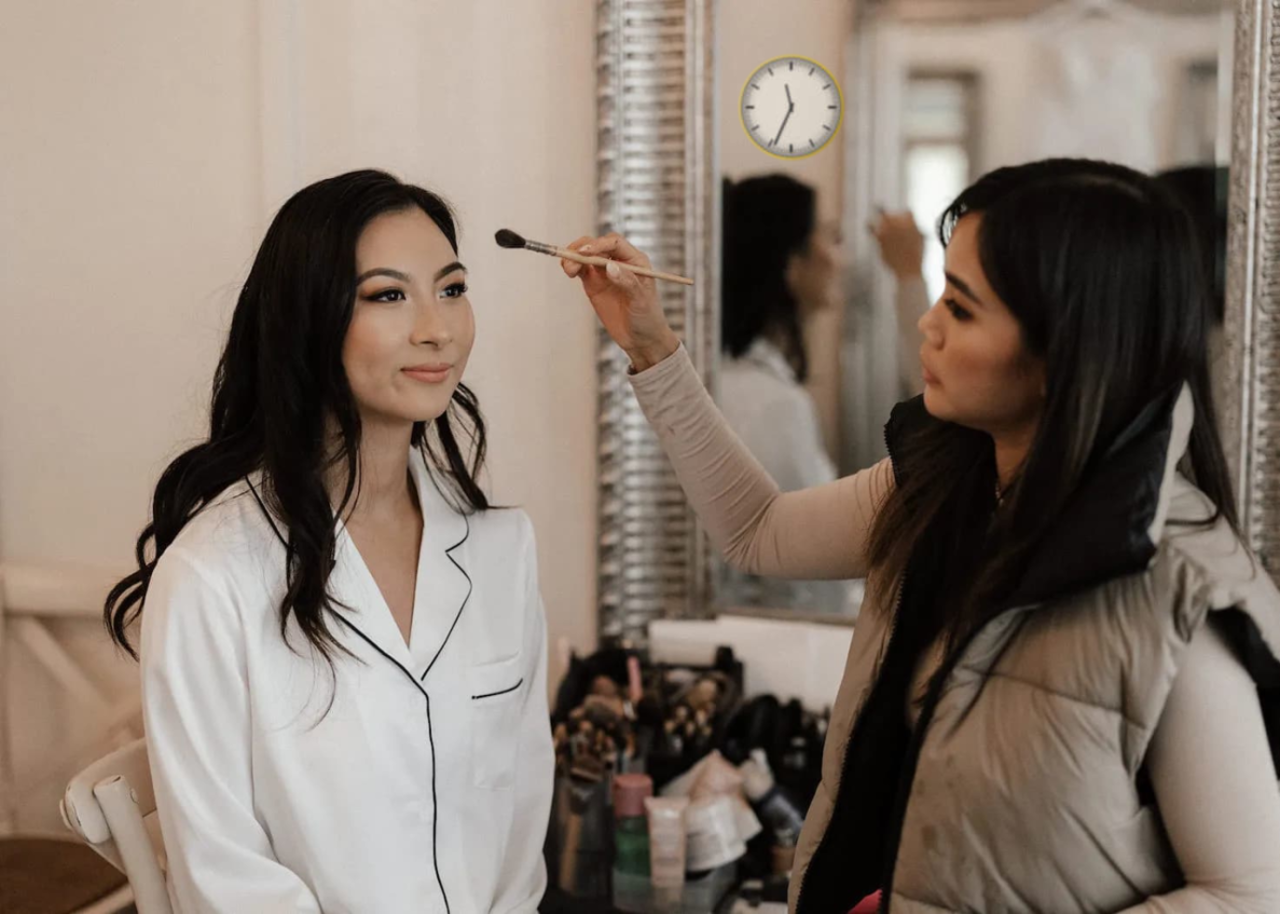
**11:34**
